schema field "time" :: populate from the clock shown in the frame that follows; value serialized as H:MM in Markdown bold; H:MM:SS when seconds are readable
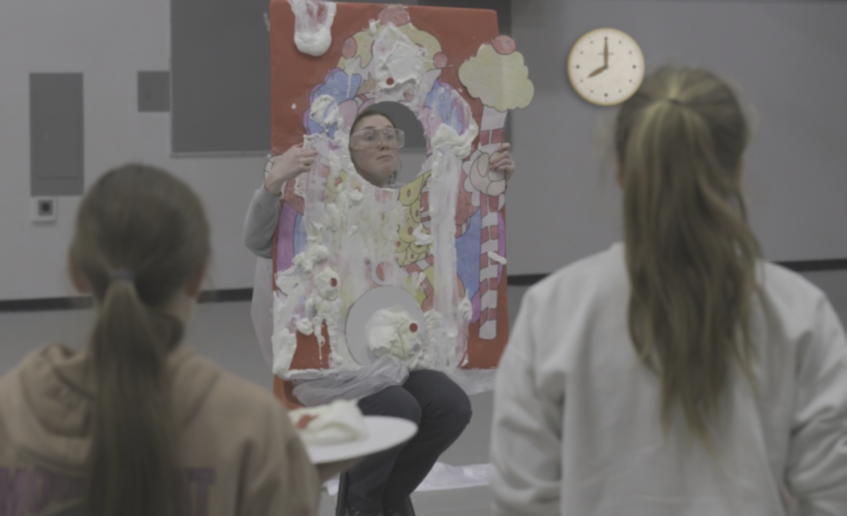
**8:00**
